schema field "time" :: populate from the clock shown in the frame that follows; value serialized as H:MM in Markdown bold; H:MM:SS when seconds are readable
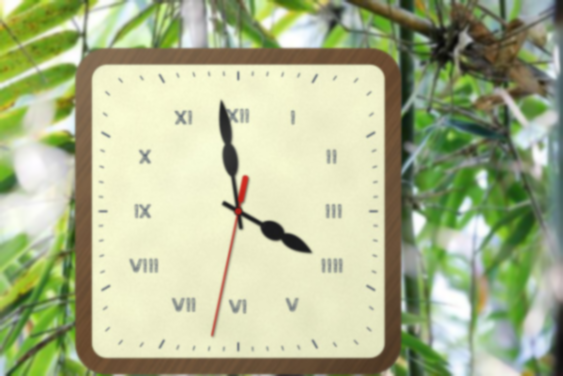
**3:58:32**
